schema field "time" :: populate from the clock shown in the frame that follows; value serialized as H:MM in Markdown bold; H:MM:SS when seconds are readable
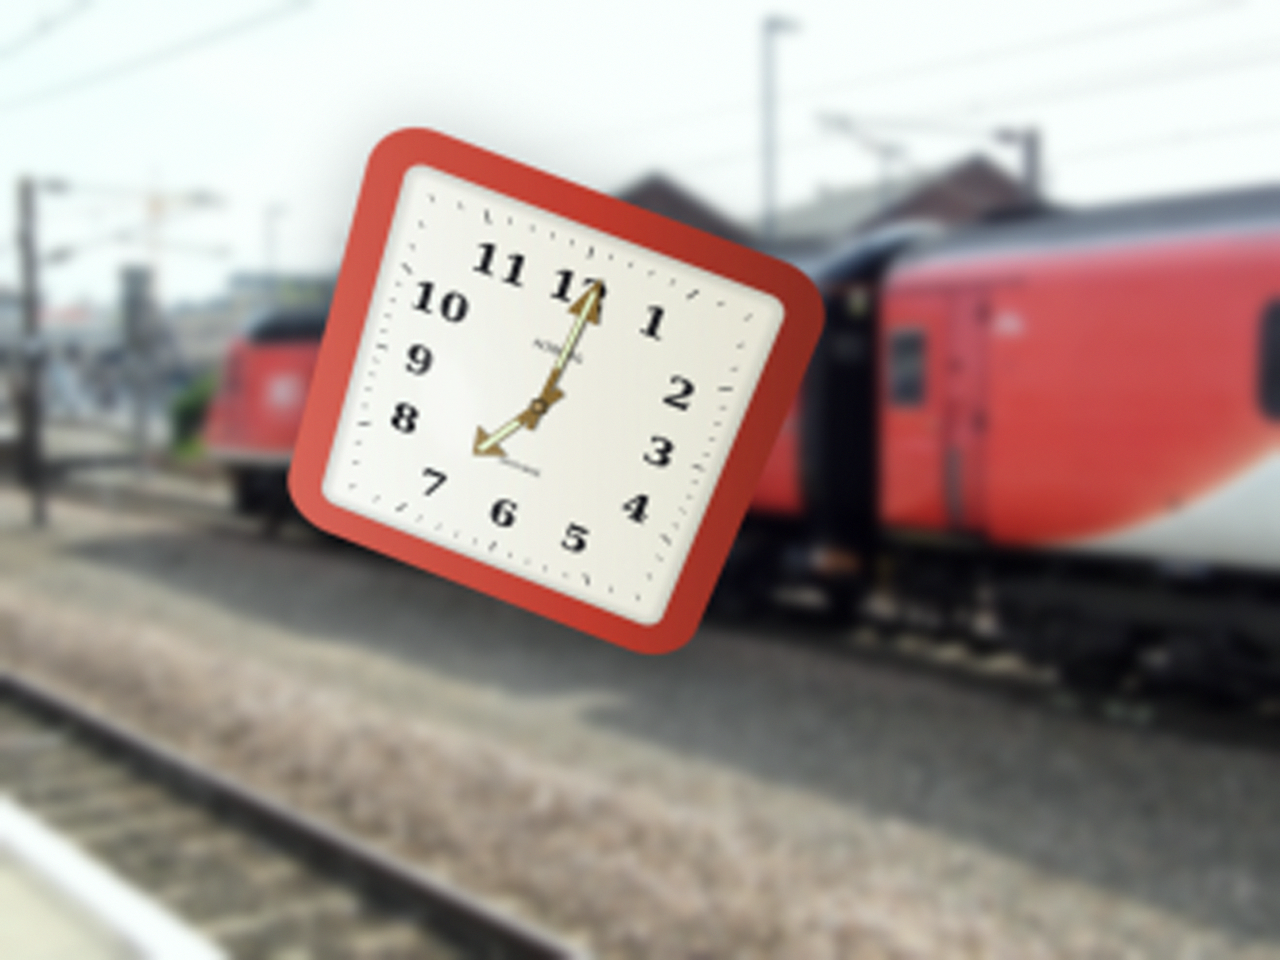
**7:01**
